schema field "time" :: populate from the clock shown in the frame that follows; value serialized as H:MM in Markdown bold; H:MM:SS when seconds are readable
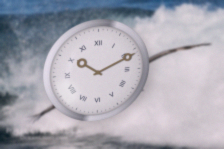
**10:11**
